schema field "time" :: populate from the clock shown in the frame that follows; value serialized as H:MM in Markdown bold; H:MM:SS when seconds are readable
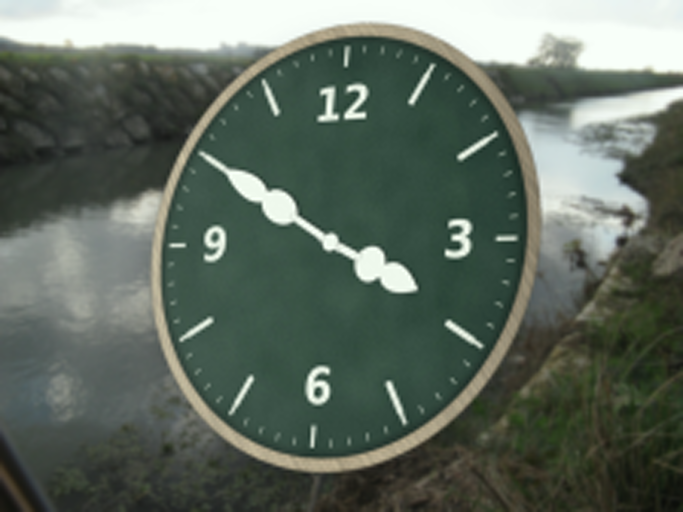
**3:50**
